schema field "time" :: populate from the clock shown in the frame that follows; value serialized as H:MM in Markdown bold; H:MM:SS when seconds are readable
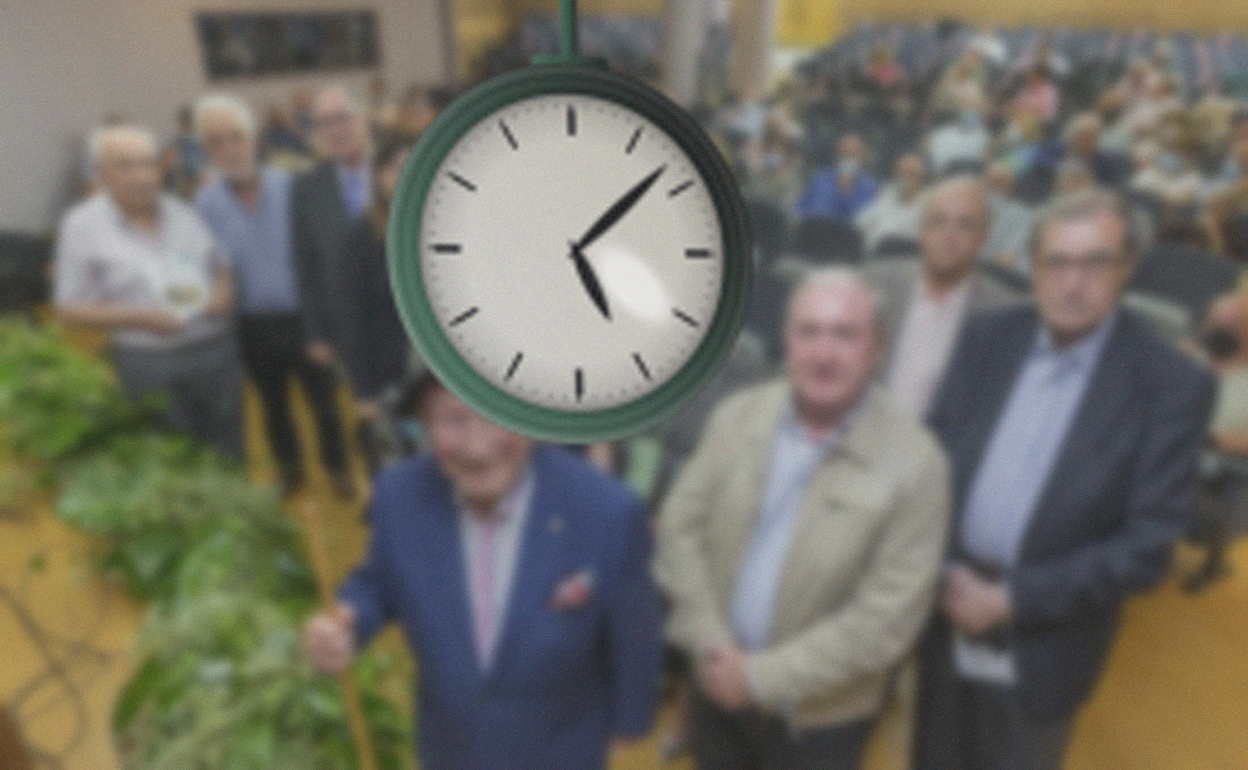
**5:08**
